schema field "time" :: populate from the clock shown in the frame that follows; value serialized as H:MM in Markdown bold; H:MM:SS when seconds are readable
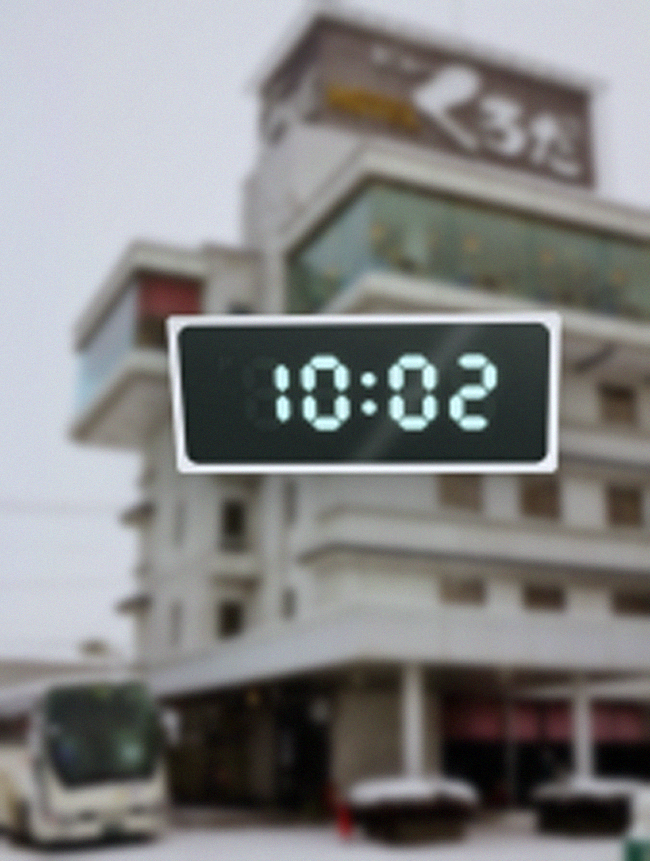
**10:02**
